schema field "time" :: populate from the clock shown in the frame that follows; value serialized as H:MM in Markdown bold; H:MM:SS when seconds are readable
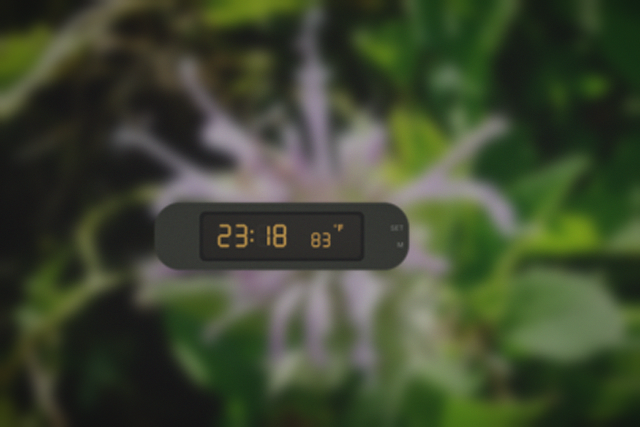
**23:18**
